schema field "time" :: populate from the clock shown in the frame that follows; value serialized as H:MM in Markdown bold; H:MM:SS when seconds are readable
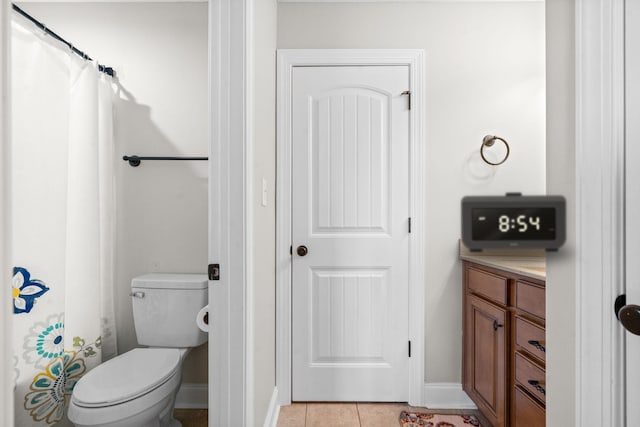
**8:54**
